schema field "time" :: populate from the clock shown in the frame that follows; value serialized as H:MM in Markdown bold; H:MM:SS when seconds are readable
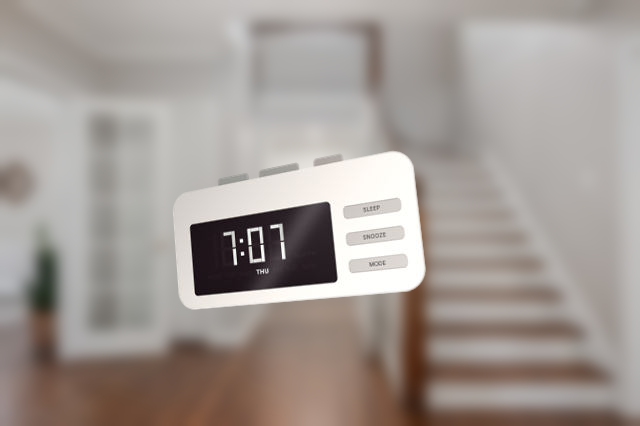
**7:07**
